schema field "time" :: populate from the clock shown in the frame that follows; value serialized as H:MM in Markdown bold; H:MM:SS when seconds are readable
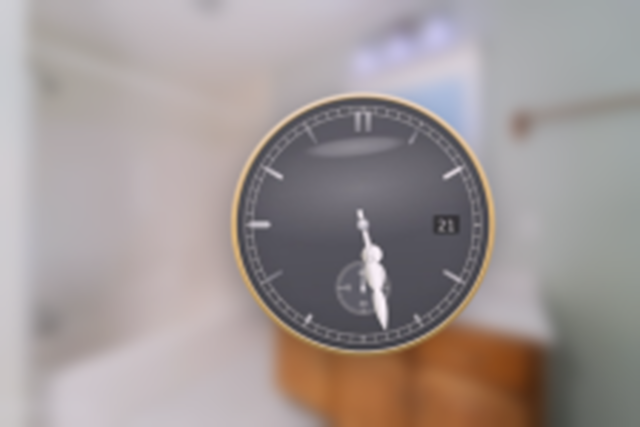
**5:28**
